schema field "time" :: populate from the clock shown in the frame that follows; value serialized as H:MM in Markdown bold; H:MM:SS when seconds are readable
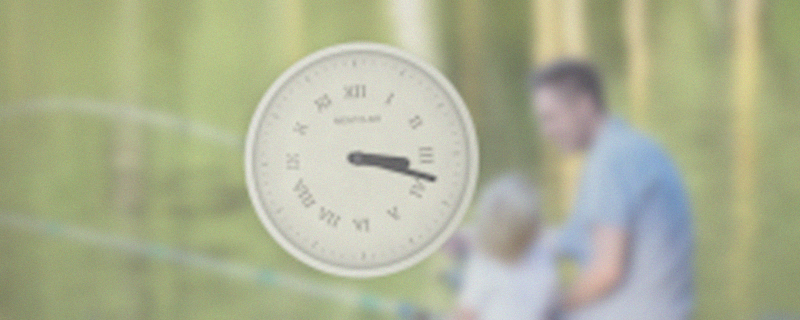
**3:18**
